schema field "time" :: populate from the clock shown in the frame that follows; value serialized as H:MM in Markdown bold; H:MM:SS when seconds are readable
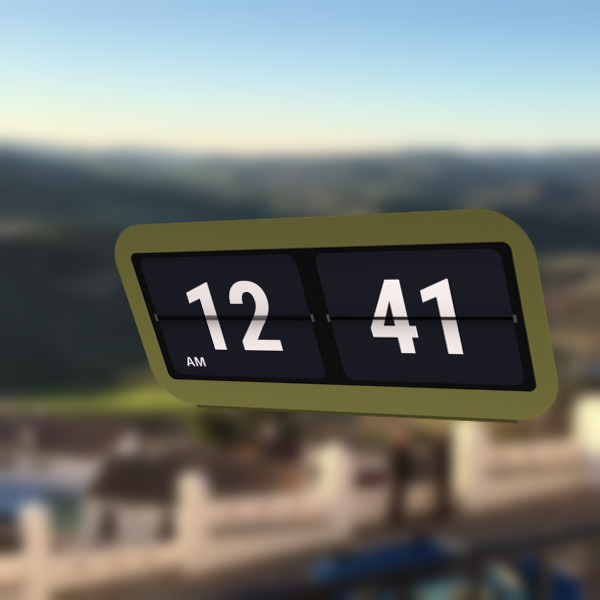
**12:41**
